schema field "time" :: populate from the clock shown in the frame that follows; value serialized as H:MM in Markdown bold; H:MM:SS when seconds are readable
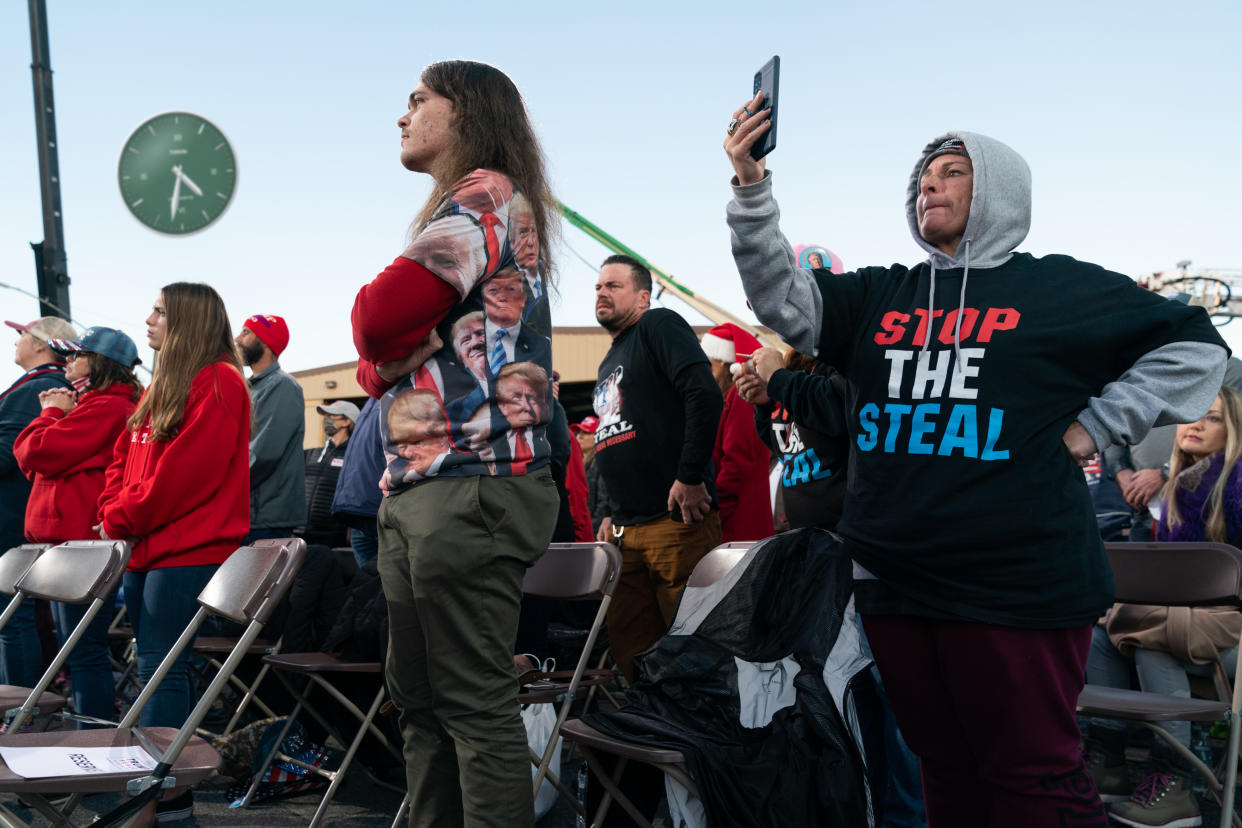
**4:32**
